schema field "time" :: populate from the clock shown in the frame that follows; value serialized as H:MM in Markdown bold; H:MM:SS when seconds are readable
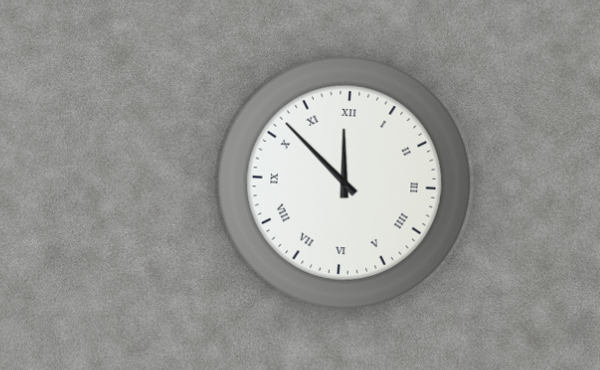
**11:52**
